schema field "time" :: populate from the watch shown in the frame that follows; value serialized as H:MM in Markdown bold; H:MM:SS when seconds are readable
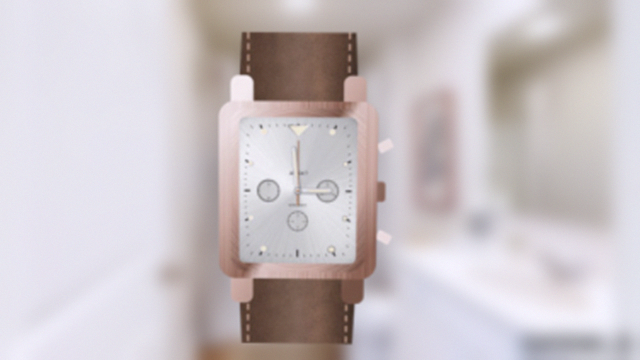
**2:59**
